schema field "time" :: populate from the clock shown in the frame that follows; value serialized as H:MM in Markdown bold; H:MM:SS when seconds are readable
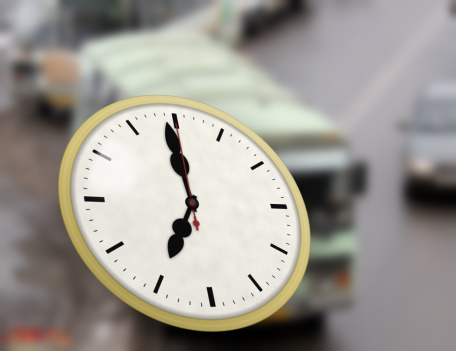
**6:59:00**
